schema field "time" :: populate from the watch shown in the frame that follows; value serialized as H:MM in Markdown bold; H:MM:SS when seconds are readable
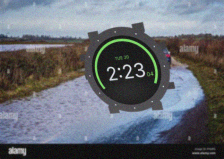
**2:23**
